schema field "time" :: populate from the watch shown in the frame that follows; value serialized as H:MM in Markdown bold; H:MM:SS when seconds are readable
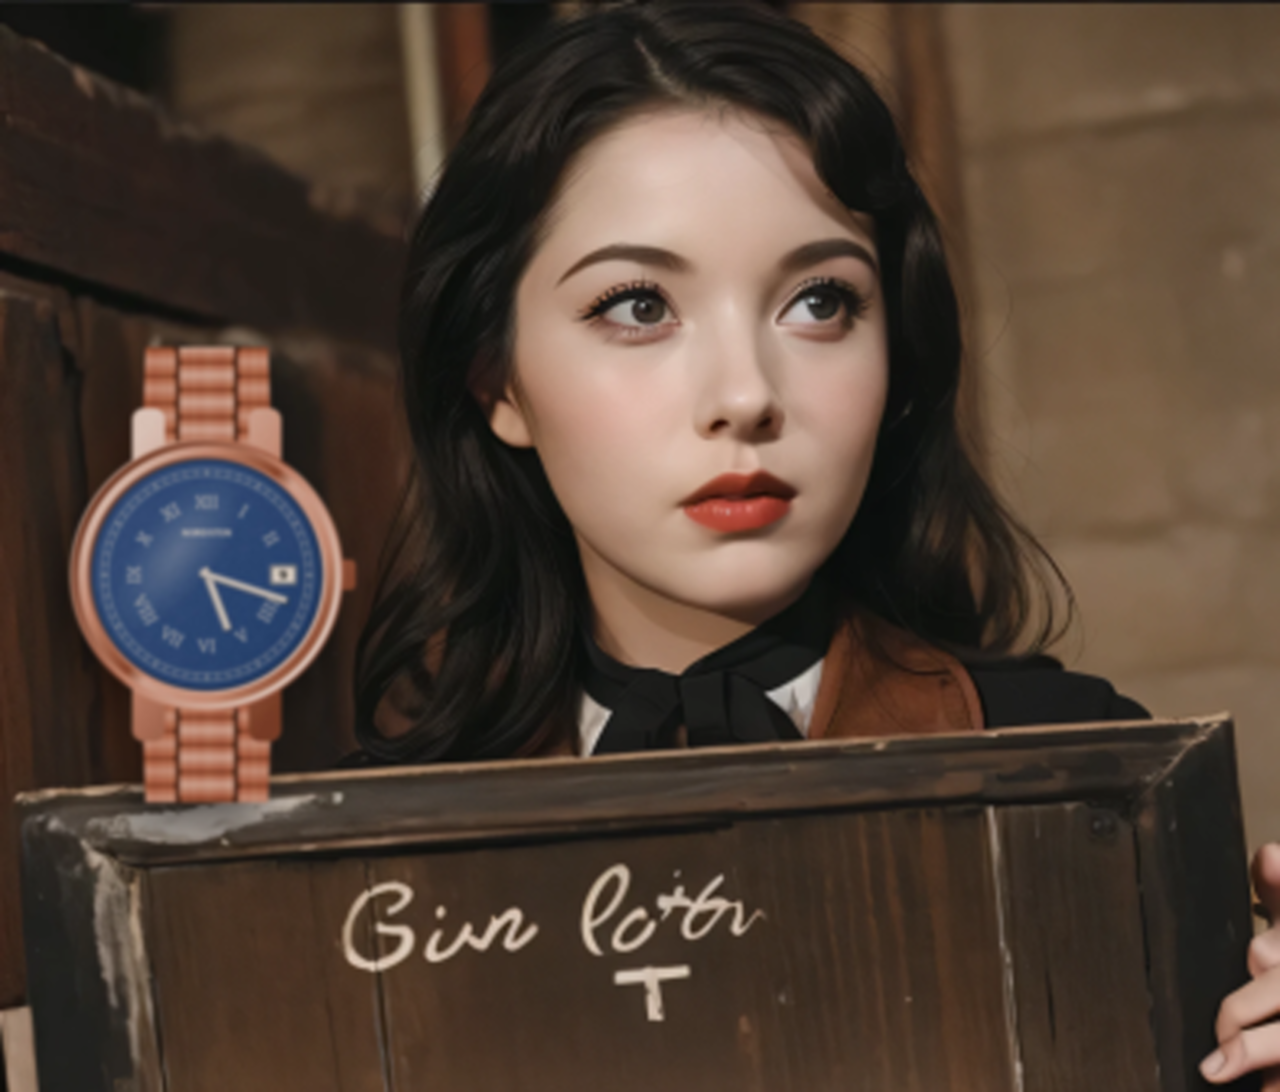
**5:18**
